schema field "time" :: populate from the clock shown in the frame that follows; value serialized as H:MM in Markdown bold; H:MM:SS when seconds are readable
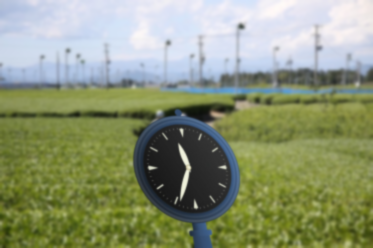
**11:34**
